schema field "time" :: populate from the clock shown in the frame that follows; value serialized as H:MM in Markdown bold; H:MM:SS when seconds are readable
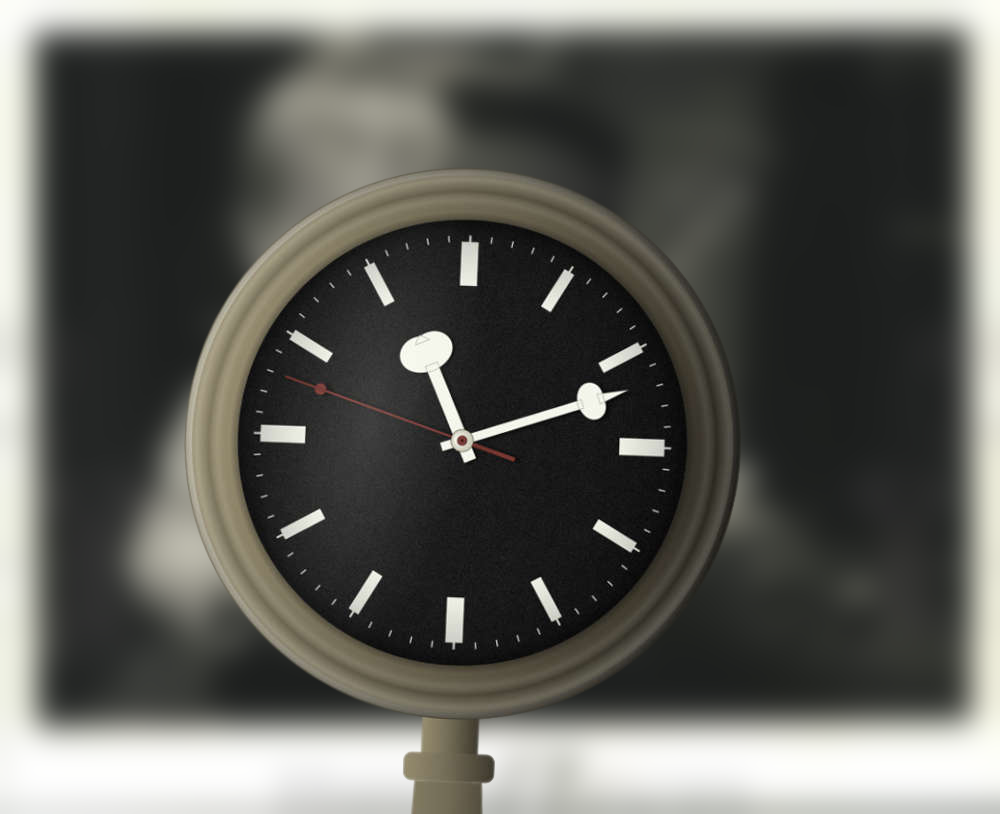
**11:11:48**
